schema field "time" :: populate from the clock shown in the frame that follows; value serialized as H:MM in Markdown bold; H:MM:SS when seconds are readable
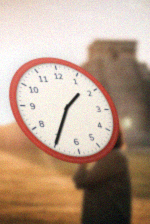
**1:35**
